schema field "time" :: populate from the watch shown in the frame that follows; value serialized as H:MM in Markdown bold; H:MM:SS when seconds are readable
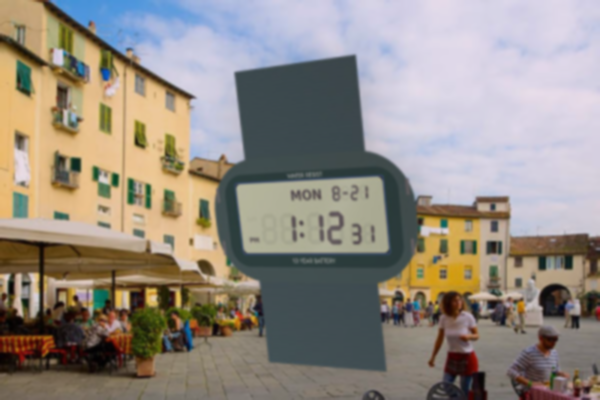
**1:12:31**
